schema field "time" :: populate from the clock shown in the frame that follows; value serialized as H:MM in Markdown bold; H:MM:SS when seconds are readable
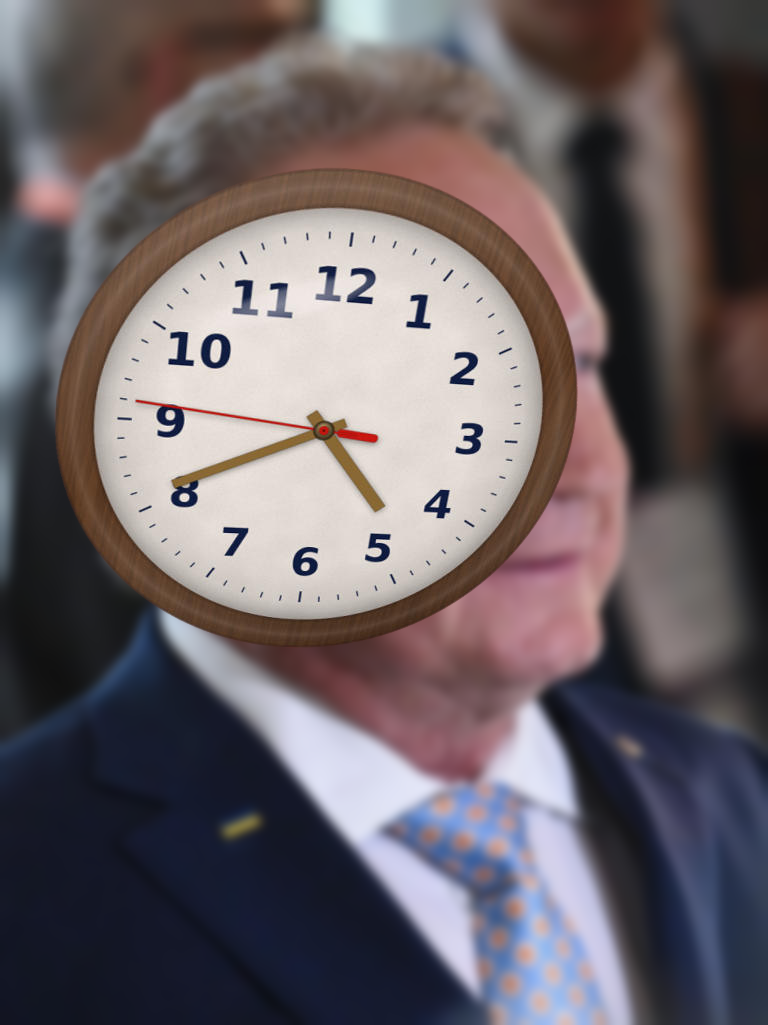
**4:40:46**
